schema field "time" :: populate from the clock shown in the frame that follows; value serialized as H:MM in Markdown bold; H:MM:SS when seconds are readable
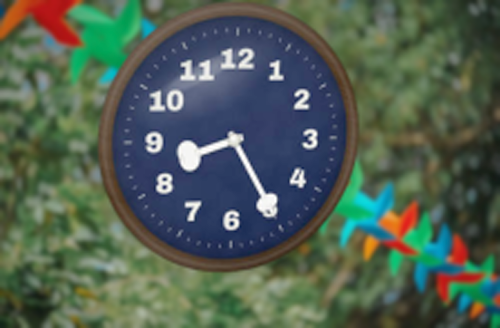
**8:25**
